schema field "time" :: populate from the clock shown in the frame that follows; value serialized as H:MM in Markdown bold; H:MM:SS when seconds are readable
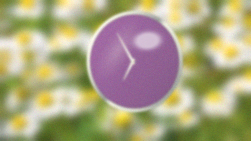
**6:55**
